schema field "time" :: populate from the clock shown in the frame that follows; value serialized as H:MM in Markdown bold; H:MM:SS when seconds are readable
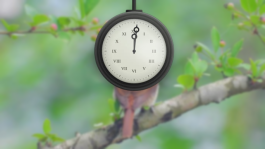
**12:01**
